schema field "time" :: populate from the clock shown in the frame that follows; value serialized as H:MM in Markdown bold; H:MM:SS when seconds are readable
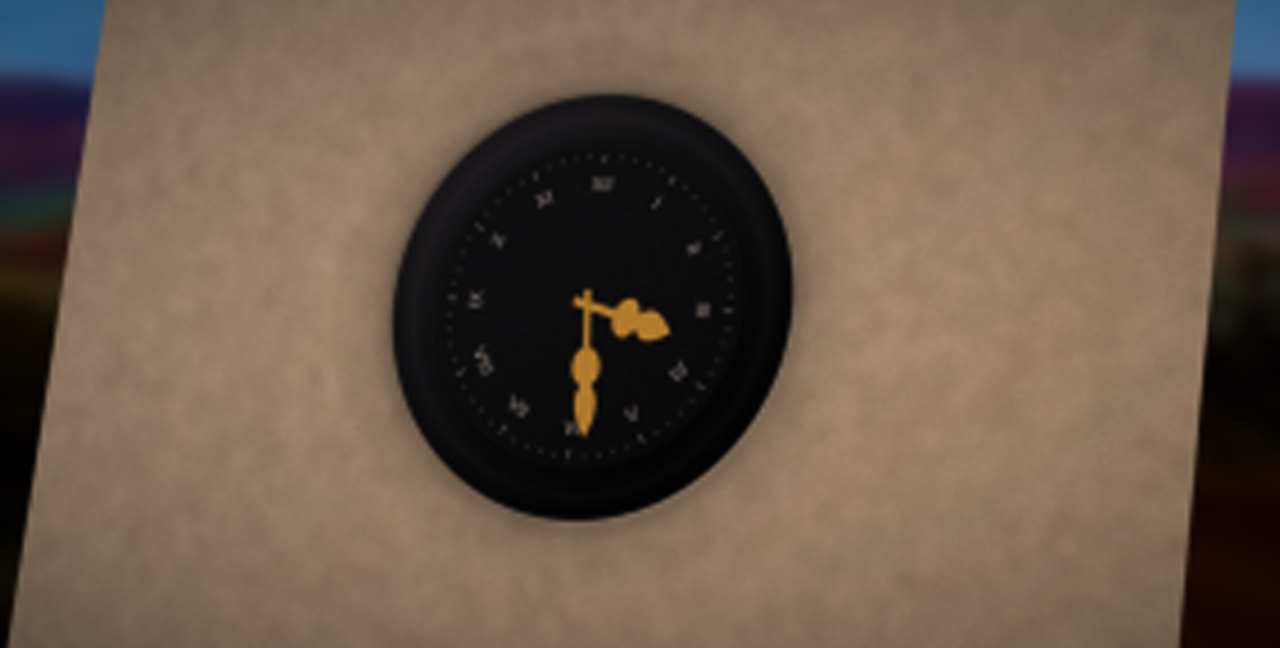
**3:29**
